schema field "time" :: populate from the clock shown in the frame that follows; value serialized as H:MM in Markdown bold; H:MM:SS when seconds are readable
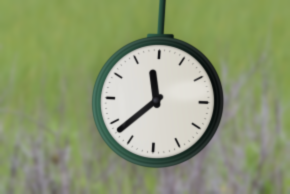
**11:38**
